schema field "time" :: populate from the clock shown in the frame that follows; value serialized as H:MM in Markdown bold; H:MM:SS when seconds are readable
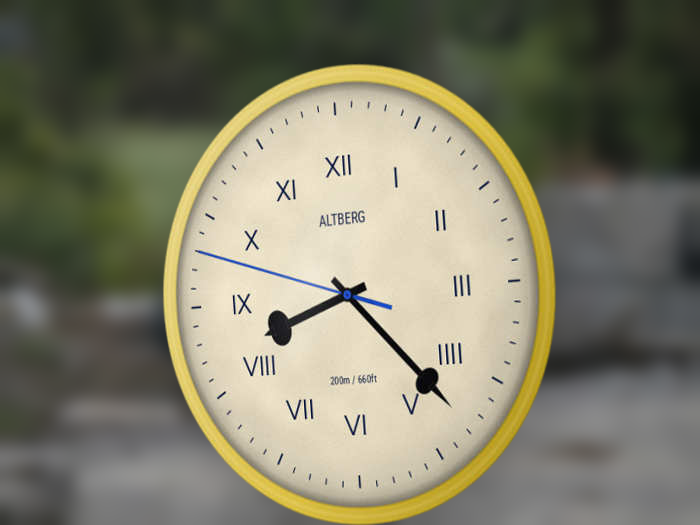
**8:22:48**
